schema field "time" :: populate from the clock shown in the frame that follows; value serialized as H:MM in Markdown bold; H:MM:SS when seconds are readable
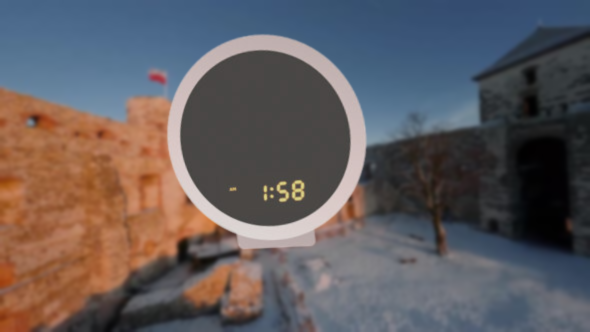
**1:58**
